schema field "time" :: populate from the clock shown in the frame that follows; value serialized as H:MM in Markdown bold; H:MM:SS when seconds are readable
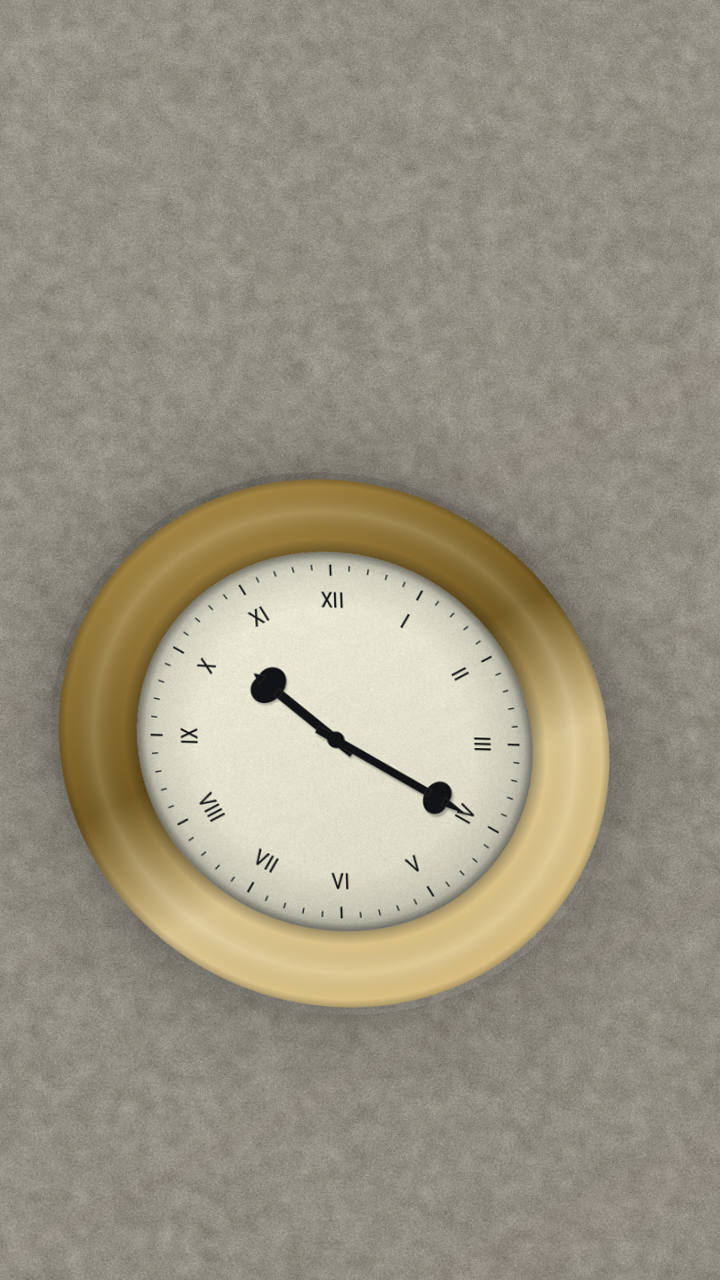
**10:20**
